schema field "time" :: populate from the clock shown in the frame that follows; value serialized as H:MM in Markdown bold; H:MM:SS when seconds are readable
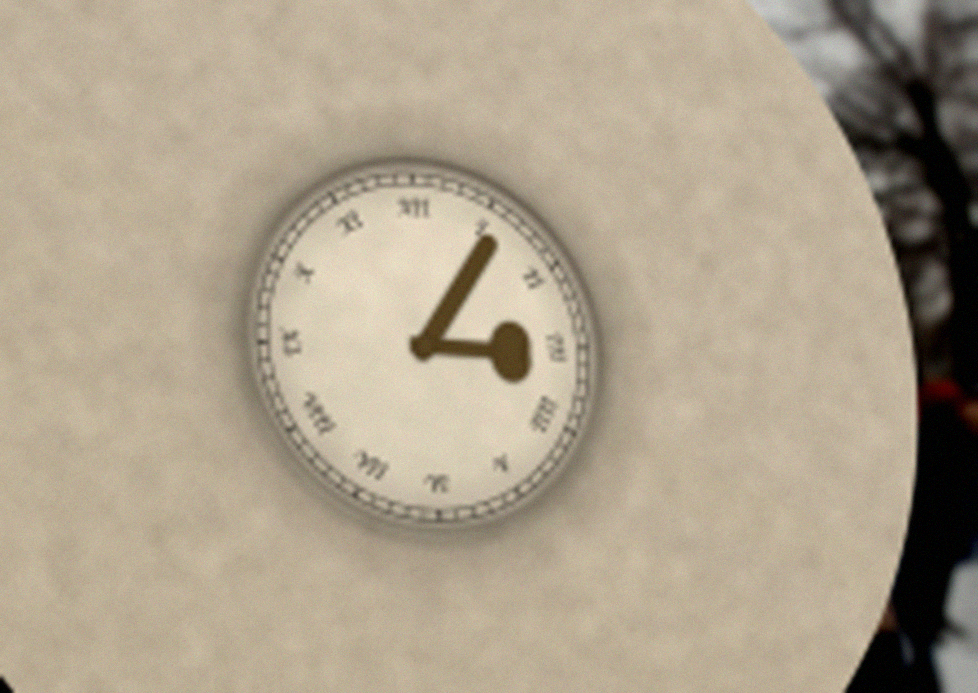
**3:06**
